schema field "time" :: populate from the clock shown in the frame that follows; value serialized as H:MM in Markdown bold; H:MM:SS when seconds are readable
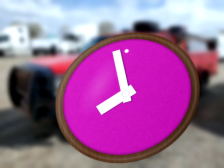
**7:58**
